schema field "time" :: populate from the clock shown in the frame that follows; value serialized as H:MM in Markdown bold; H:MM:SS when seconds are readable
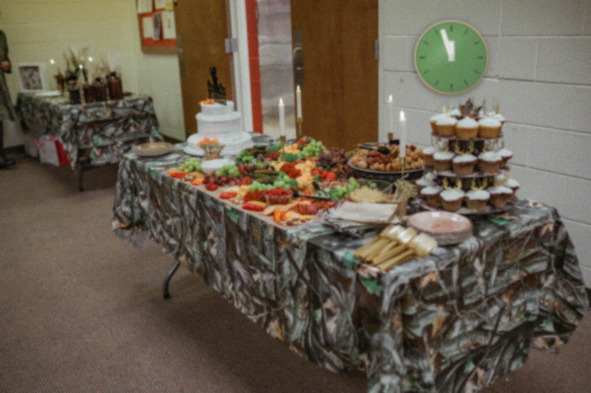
**11:57**
